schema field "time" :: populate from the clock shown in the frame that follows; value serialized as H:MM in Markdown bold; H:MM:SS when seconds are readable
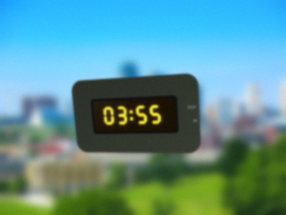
**3:55**
